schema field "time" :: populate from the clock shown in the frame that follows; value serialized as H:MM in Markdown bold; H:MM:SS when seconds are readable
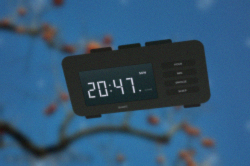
**20:47**
